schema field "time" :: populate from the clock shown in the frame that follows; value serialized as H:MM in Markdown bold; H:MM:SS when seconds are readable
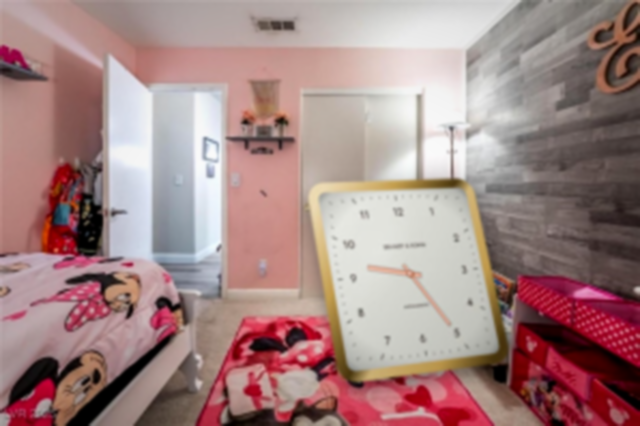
**9:25**
